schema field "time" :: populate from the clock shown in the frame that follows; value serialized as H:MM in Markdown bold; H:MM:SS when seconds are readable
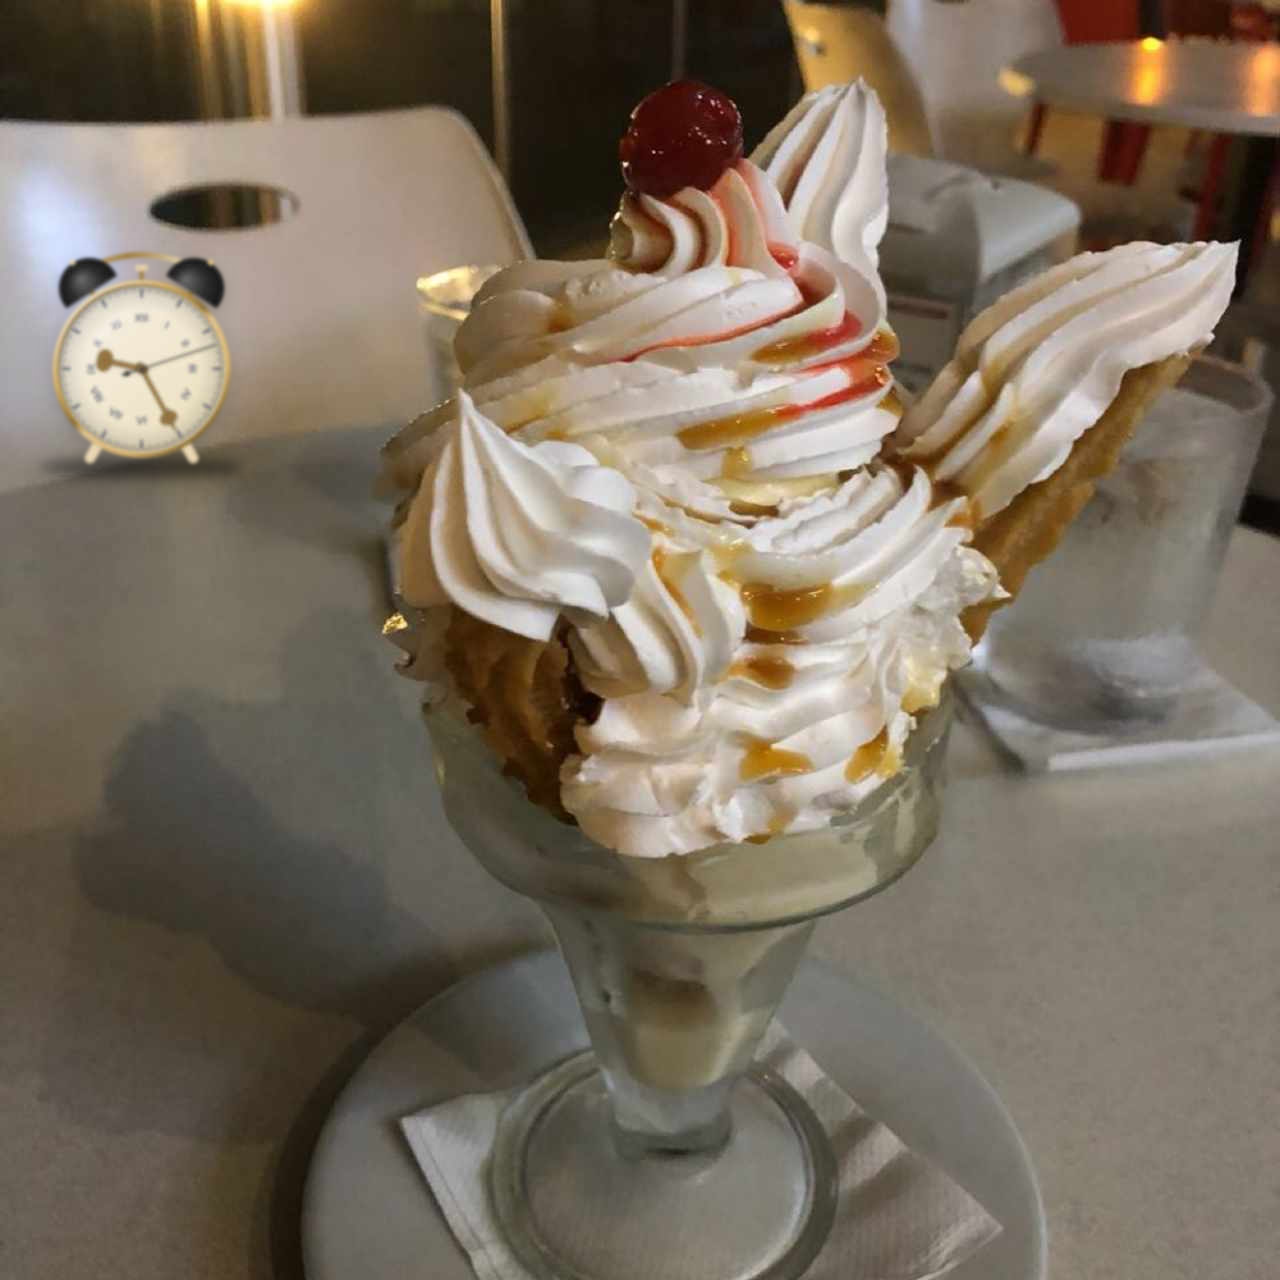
**9:25:12**
